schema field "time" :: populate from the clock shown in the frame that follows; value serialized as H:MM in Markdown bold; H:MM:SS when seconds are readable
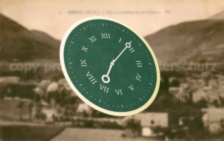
**7:08**
